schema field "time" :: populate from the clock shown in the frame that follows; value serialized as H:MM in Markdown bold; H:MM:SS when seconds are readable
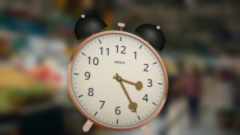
**3:25**
